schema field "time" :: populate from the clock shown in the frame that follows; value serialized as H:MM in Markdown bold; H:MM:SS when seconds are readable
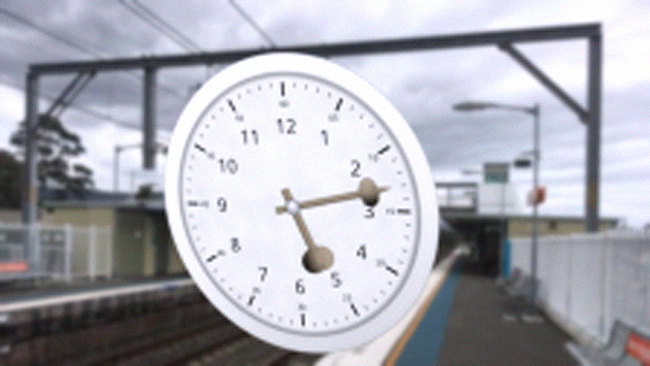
**5:13**
